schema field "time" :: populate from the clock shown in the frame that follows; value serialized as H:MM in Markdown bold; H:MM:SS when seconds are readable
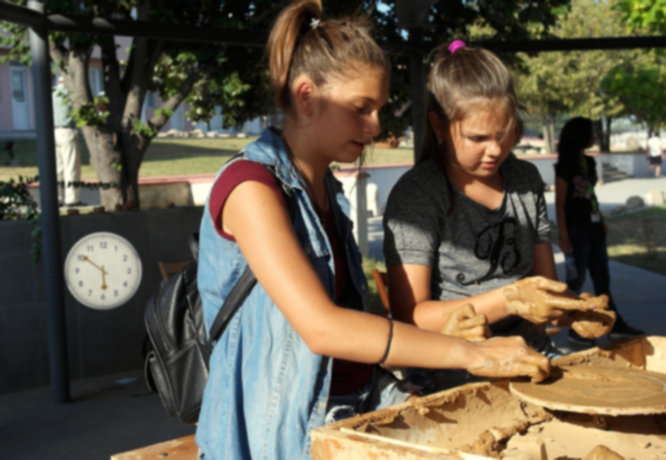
**5:51**
